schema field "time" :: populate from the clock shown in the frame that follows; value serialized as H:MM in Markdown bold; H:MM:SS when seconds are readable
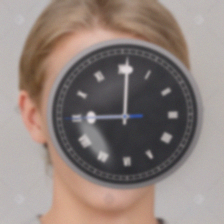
**9:00:45**
